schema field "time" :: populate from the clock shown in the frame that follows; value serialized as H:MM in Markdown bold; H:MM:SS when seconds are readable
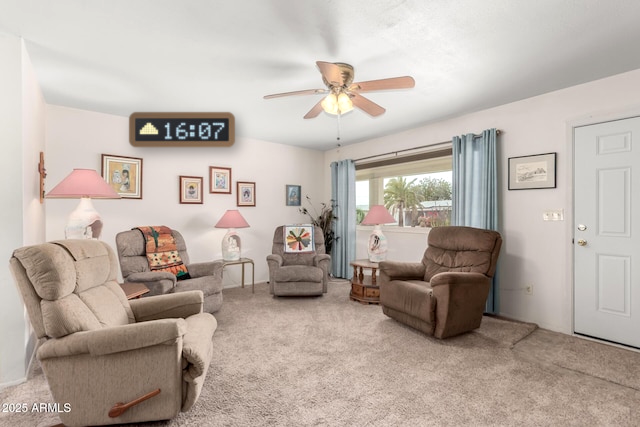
**16:07**
